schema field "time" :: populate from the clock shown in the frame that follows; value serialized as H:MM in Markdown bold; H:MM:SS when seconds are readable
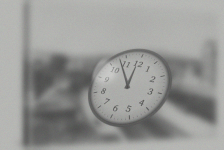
**11:53**
